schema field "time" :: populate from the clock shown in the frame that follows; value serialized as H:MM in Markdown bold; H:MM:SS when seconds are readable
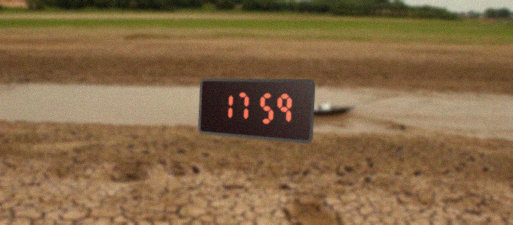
**17:59**
